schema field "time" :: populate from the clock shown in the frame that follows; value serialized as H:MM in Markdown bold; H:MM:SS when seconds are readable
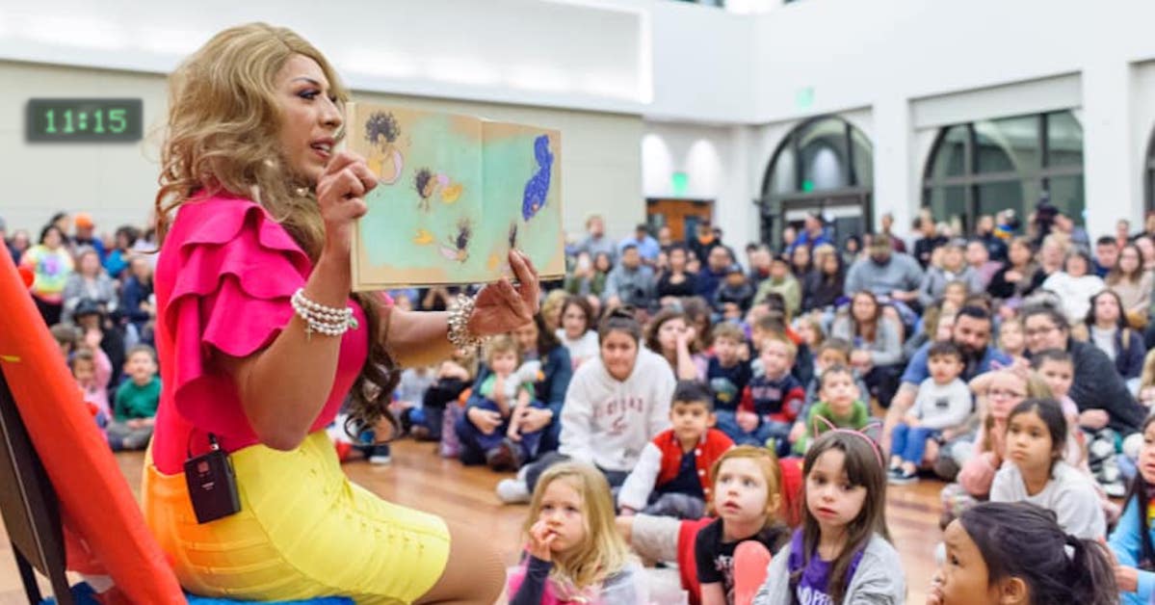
**11:15**
